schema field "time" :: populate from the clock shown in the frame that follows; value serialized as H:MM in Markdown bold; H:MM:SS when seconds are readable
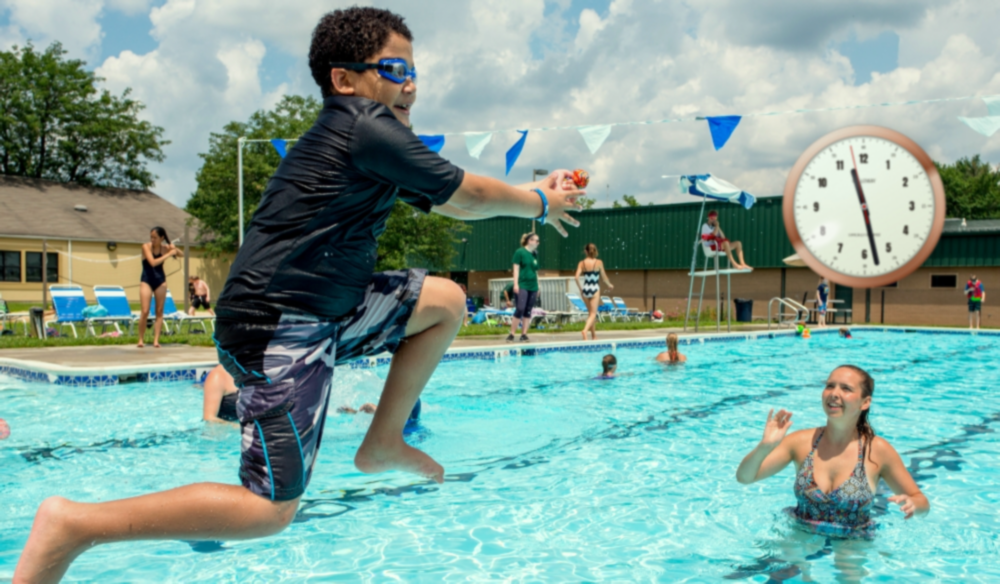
**11:27:58**
